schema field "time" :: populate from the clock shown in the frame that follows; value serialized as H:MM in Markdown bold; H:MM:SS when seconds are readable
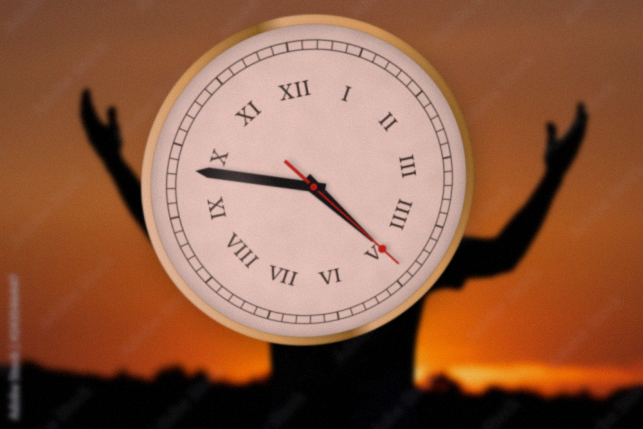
**4:48:24**
